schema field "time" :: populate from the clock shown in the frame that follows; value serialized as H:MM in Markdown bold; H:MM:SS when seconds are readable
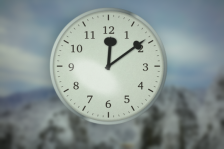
**12:09**
